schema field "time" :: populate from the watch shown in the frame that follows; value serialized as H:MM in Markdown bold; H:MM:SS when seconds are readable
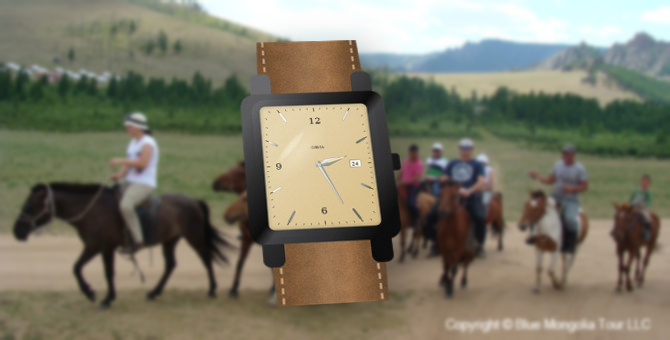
**2:26**
